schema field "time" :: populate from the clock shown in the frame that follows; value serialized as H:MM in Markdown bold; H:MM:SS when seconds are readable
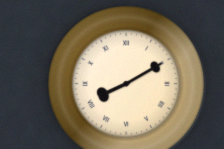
**8:10**
